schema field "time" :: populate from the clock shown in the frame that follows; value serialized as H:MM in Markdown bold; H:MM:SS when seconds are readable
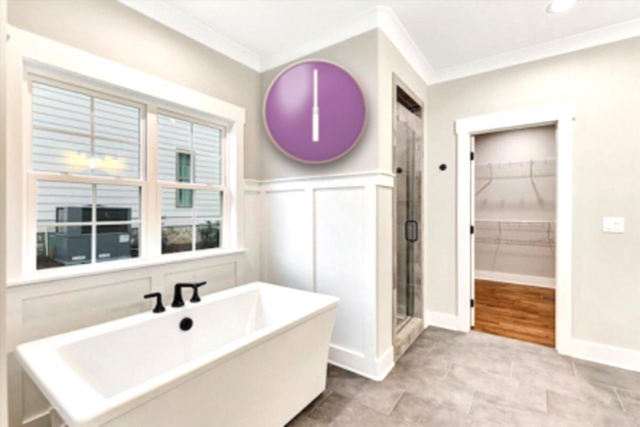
**6:00**
